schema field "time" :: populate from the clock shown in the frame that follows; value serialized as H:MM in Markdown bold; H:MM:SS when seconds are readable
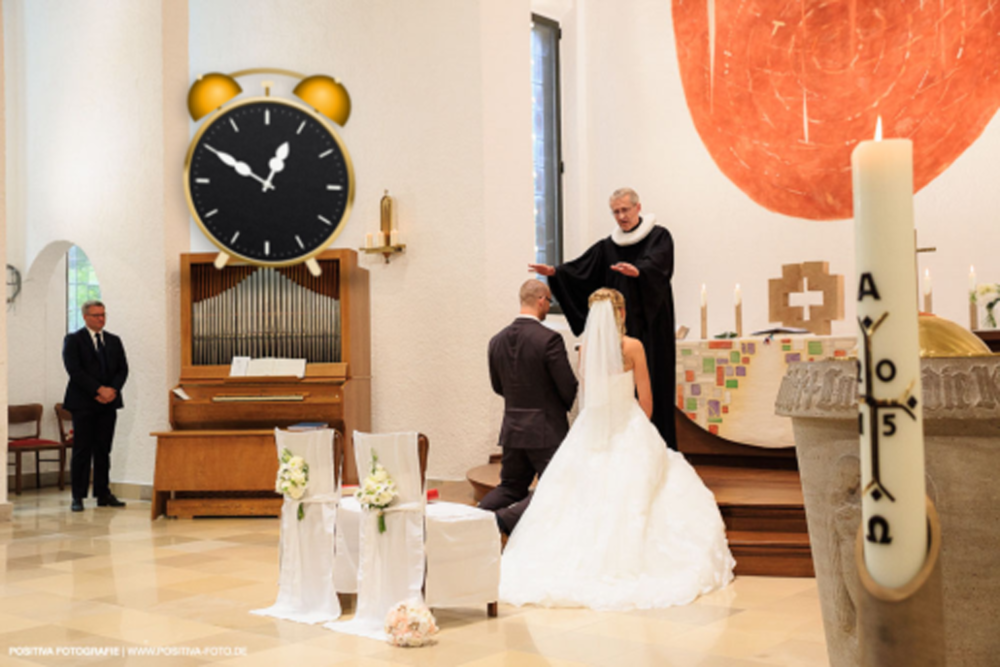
**12:50**
